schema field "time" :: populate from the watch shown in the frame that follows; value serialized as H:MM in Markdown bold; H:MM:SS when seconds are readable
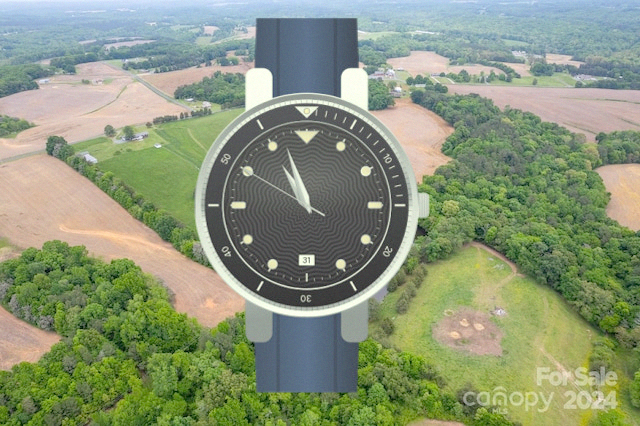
**10:56:50**
